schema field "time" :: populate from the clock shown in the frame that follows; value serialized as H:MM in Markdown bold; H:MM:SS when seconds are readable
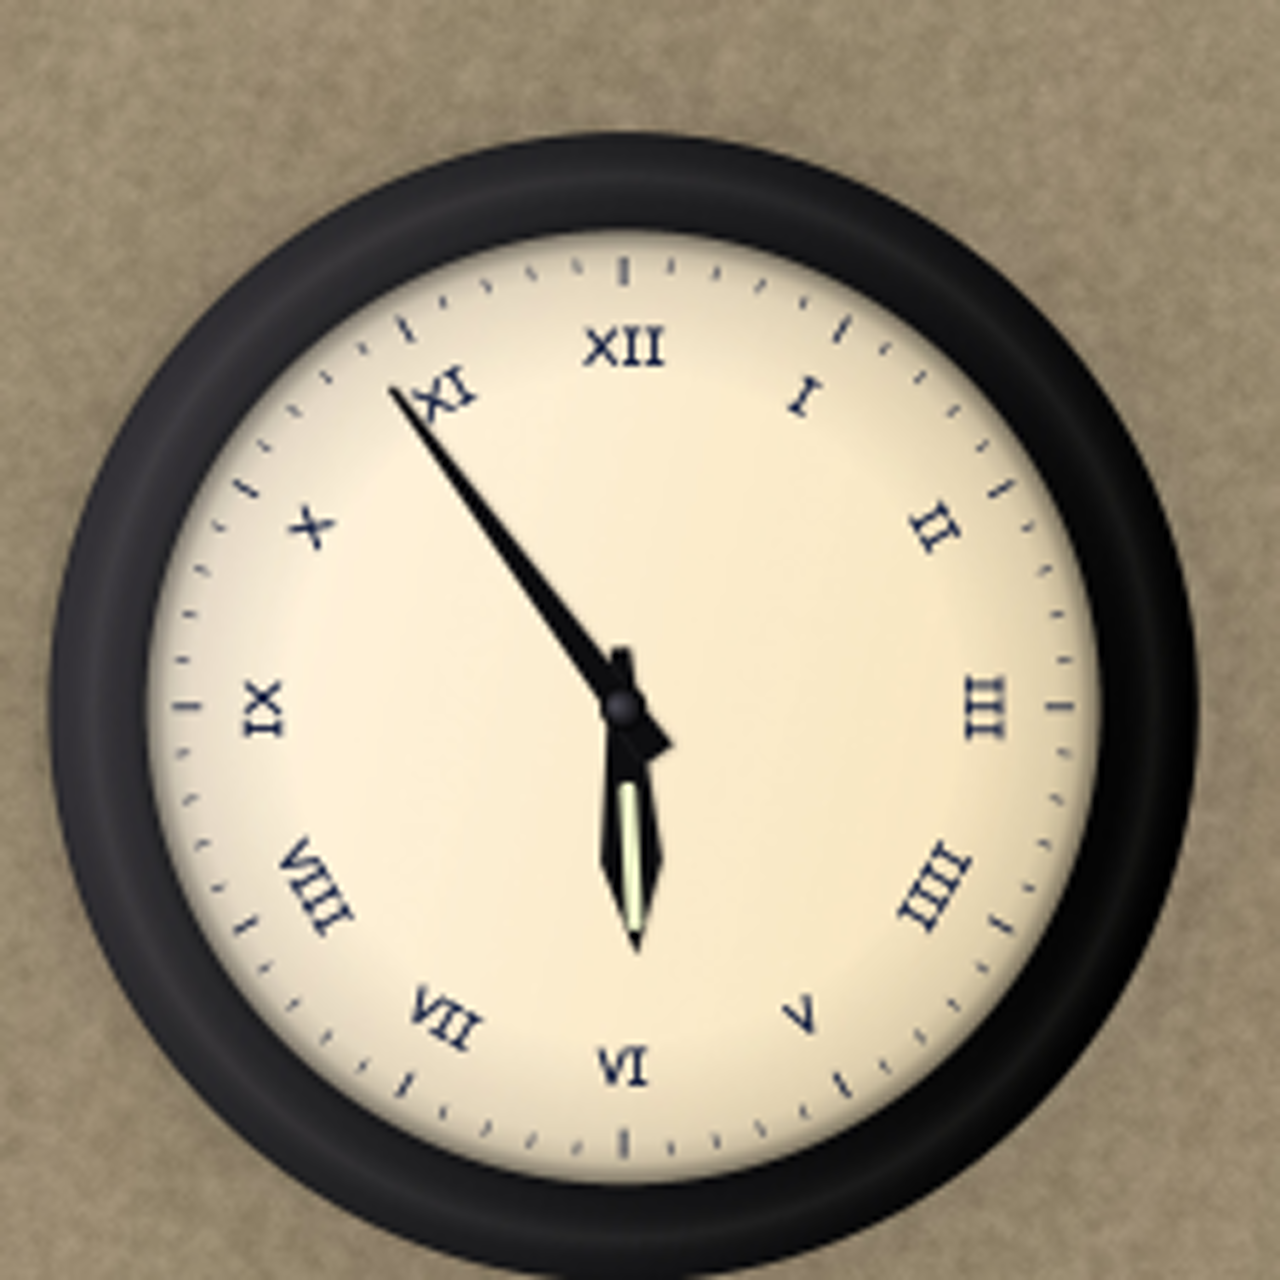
**5:54**
